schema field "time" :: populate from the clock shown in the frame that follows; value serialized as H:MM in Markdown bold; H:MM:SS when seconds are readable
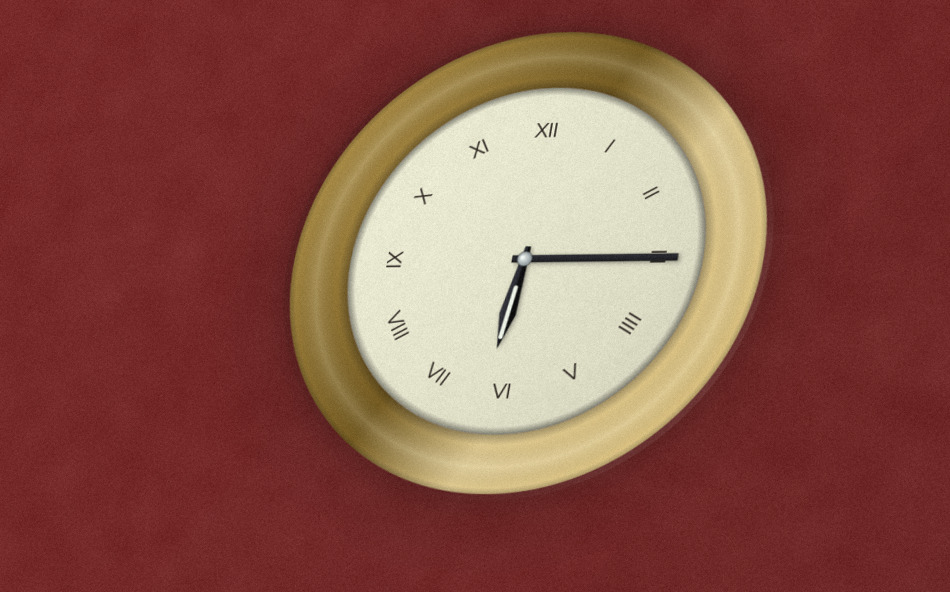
**6:15**
